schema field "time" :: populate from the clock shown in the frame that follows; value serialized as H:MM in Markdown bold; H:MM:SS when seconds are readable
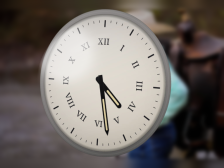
**4:28**
